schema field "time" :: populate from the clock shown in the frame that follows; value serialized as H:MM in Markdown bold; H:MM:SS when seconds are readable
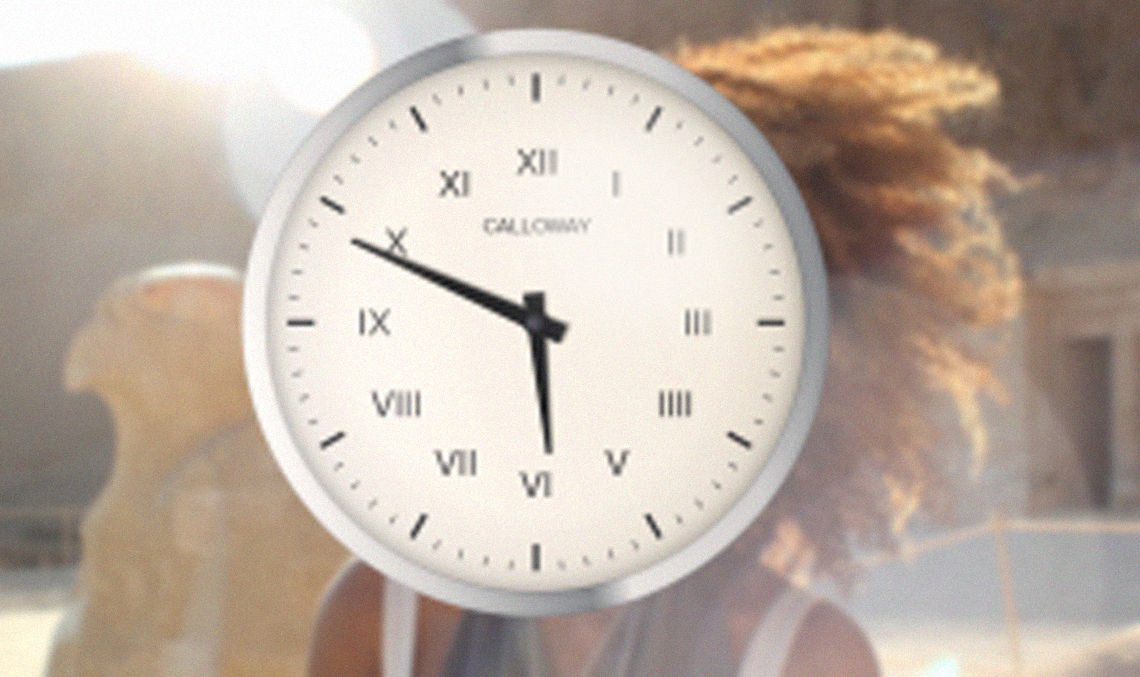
**5:49**
